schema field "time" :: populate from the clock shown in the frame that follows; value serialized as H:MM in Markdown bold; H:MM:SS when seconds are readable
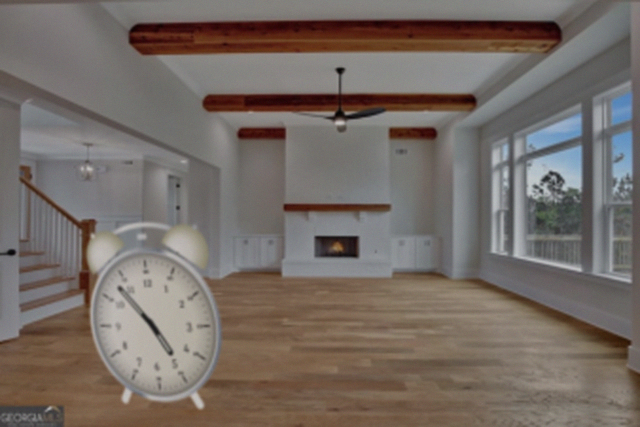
**4:53**
